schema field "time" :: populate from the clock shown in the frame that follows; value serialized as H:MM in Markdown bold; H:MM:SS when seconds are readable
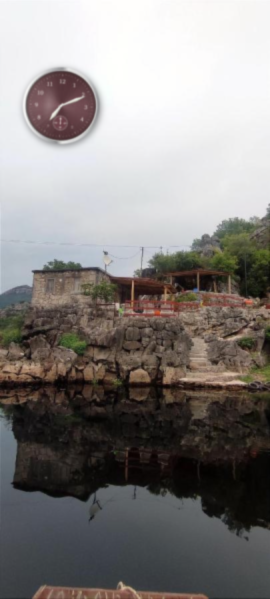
**7:11**
